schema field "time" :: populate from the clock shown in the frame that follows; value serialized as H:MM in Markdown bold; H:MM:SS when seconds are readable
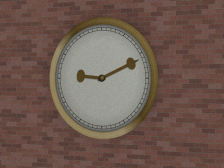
**9:11**
